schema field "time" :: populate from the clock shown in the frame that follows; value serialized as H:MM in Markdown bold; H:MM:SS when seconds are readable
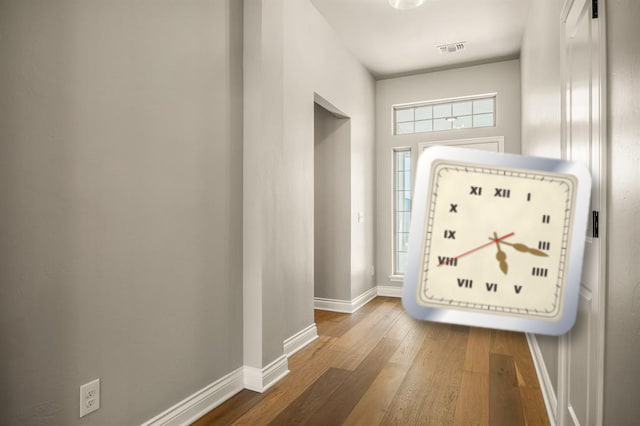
**5:16:40**
